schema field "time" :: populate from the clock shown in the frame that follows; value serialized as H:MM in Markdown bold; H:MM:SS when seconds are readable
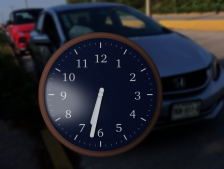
**6:32**
